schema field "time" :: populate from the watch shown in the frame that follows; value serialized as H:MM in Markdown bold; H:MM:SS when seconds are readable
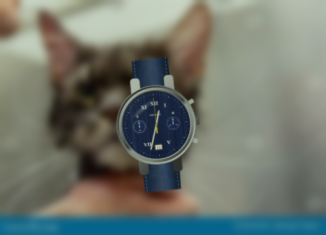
**12:33**
